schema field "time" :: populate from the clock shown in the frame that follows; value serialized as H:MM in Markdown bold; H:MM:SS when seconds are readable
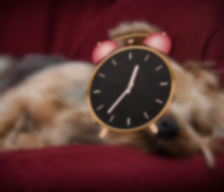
**12:37**
